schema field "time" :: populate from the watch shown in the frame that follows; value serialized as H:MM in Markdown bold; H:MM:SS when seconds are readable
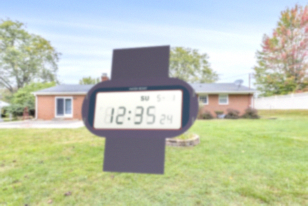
**12:35**
